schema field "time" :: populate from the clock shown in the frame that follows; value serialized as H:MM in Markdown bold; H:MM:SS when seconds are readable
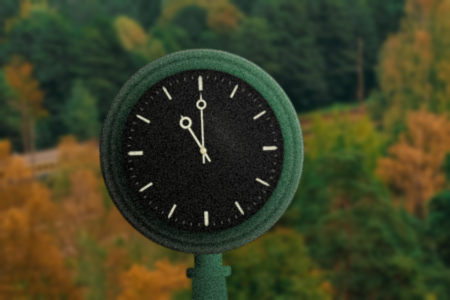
**11:00**
